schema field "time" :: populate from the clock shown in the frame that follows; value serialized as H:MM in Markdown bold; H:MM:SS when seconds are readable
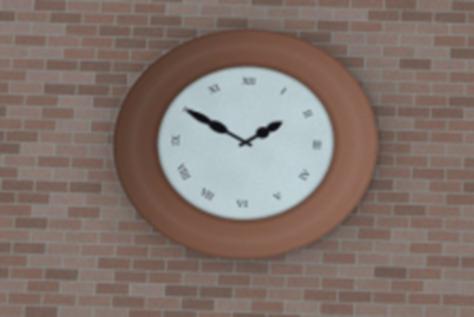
**1:50**
